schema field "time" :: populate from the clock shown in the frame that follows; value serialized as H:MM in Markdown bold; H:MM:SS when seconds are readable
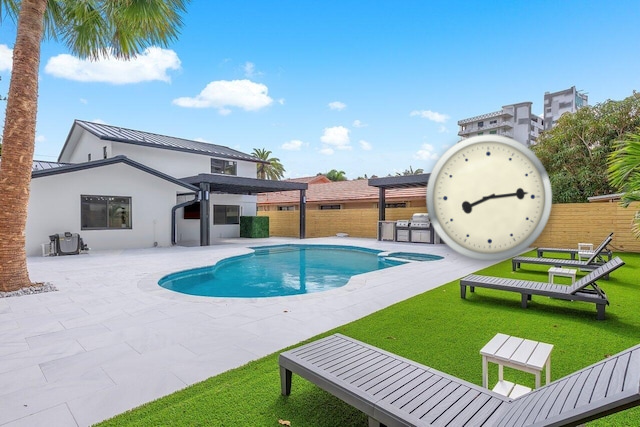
**8:14**
